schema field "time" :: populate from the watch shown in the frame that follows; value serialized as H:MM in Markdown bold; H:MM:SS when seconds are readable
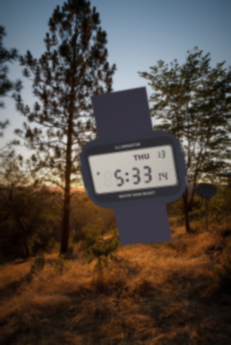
**5:33**
